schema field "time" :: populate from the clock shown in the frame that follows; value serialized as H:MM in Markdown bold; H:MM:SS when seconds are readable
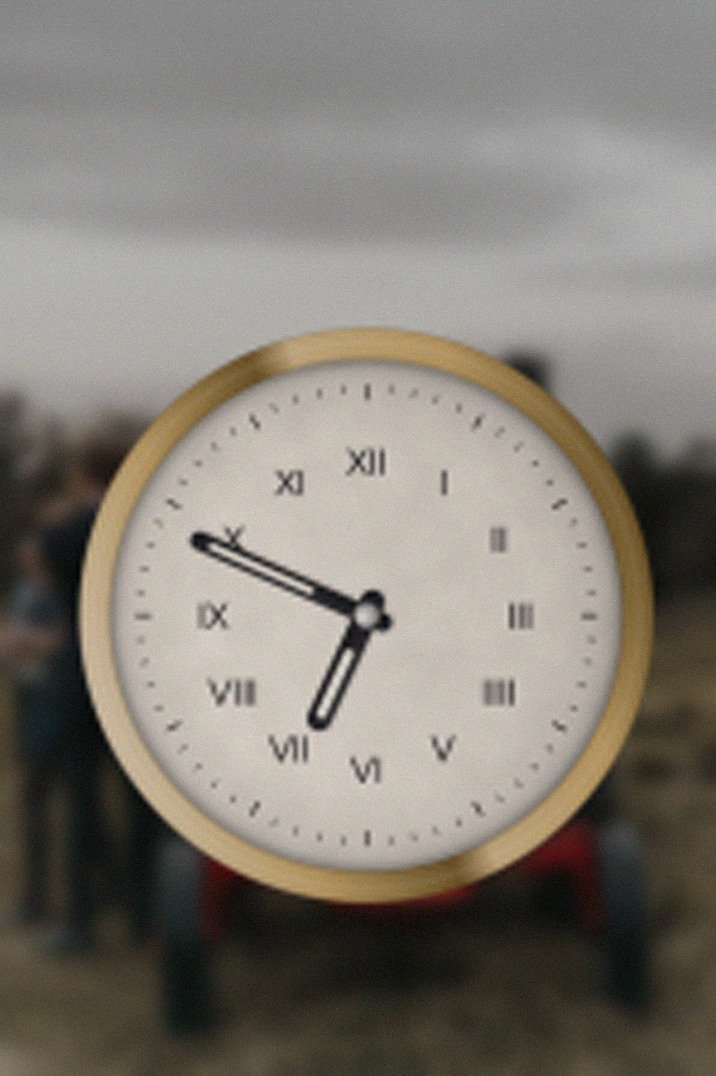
**6:49**
